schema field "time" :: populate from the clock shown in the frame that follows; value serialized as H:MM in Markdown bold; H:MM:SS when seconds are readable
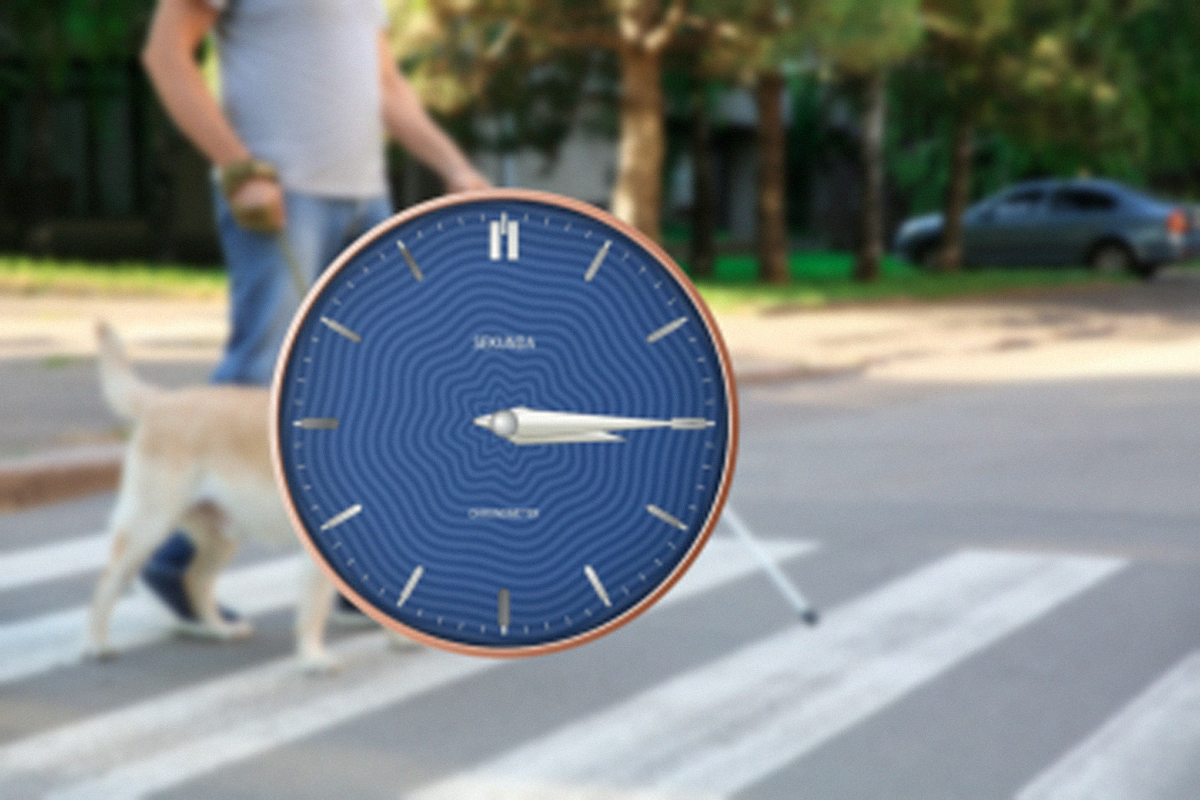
**3:15**
